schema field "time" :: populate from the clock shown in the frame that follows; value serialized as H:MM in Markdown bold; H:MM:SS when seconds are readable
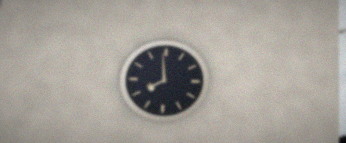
**7:59**
